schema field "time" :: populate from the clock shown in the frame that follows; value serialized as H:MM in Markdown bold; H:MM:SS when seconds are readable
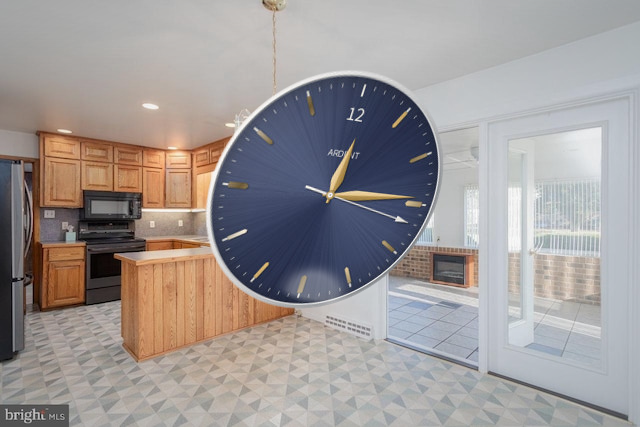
**12:14:17**
